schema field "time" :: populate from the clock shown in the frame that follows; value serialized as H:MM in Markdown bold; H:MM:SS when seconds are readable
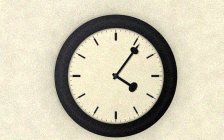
**4:06**
